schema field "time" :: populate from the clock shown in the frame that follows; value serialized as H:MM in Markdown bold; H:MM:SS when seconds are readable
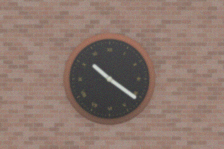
**10:21**
